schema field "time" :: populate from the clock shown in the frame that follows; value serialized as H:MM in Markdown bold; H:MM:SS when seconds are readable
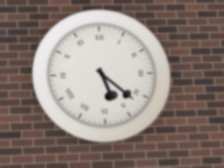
**5:22**
